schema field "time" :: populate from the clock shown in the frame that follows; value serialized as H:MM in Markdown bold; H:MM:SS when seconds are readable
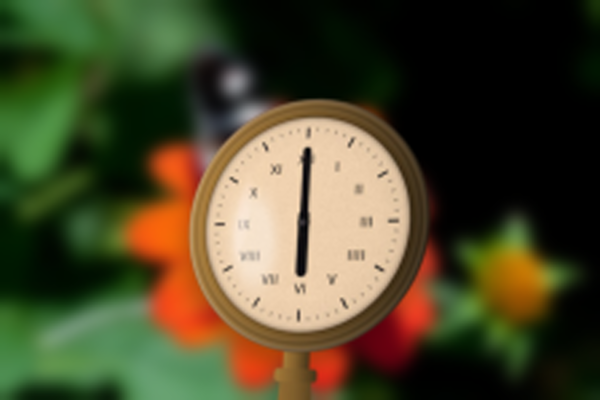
**6:00**
